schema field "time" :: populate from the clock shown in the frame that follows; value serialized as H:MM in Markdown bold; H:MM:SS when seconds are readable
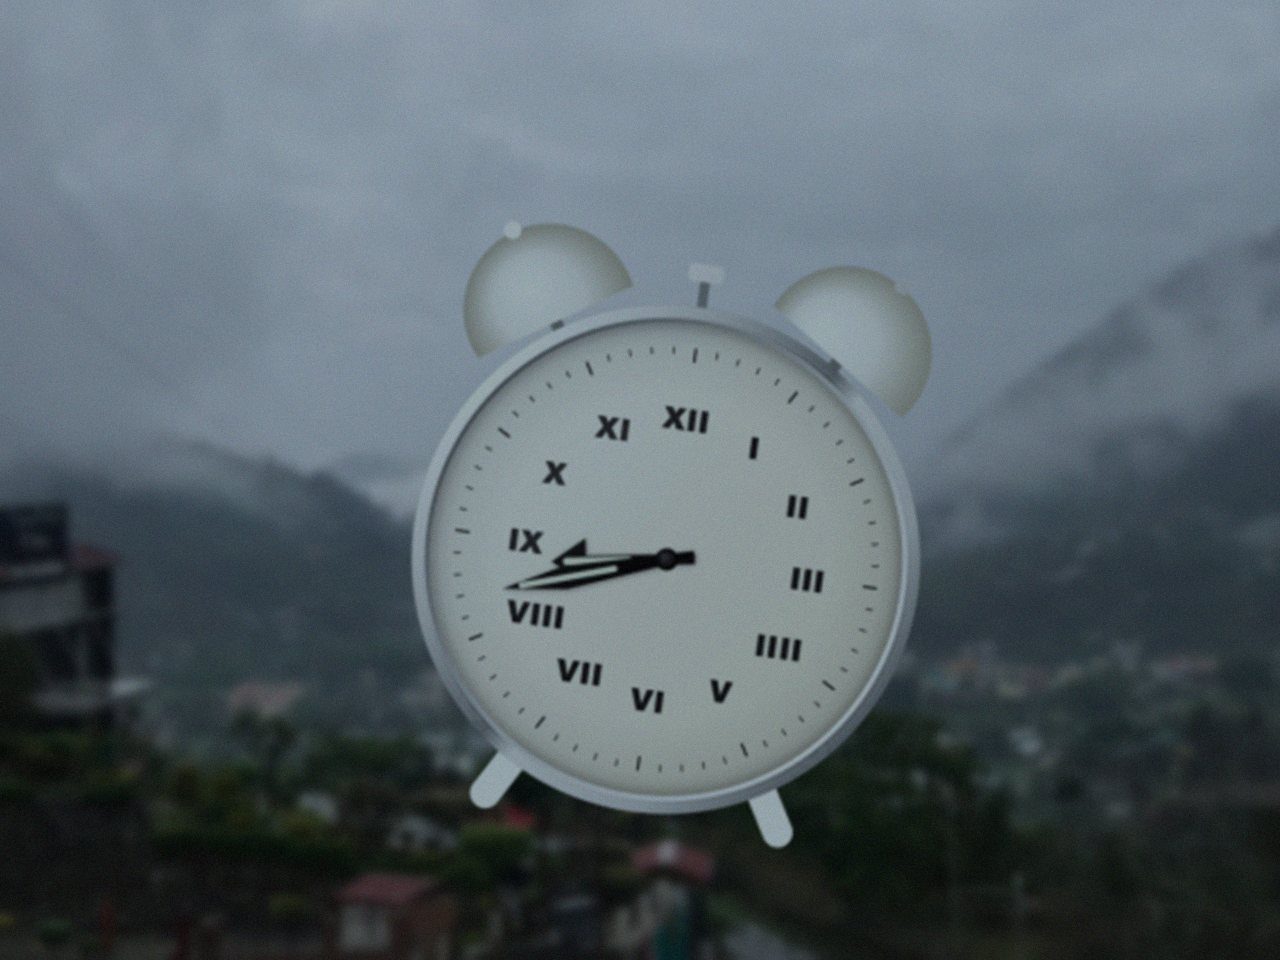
**8:42**
